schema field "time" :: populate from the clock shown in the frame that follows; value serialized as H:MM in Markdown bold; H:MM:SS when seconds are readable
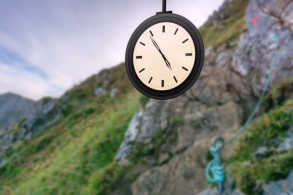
**4:54**
